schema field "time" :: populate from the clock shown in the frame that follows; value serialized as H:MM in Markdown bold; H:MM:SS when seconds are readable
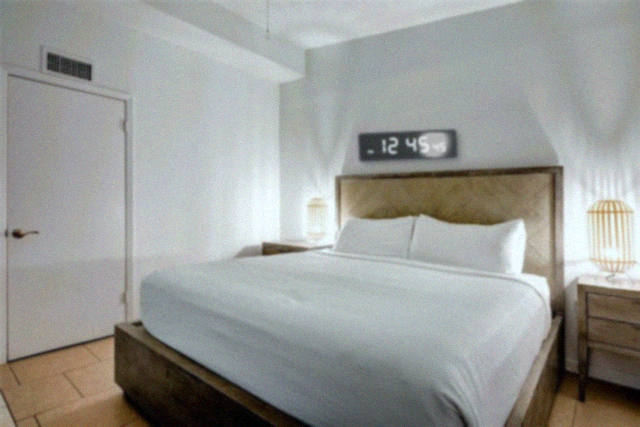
**12:45**
